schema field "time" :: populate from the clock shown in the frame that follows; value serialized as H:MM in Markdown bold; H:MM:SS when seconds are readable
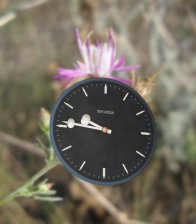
**9:46**
